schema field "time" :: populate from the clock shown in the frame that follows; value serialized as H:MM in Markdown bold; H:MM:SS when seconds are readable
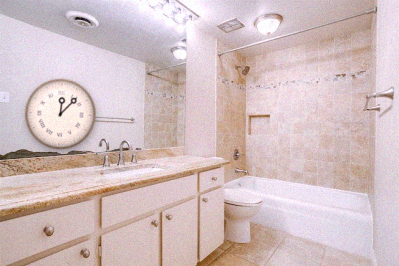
**12:07**
